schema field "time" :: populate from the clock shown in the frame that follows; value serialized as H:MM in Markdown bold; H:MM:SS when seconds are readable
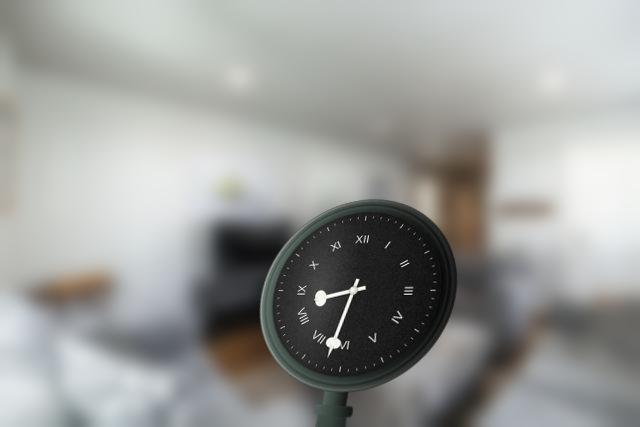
**8:32**
